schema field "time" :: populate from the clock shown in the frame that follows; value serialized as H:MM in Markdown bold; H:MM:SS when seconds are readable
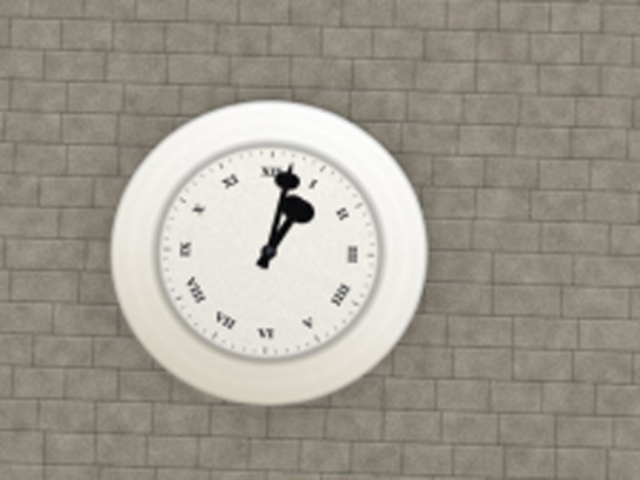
**1:02**
